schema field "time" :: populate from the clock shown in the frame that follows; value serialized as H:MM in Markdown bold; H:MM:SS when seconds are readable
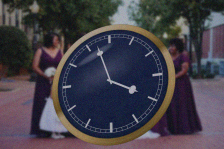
**3:57**
